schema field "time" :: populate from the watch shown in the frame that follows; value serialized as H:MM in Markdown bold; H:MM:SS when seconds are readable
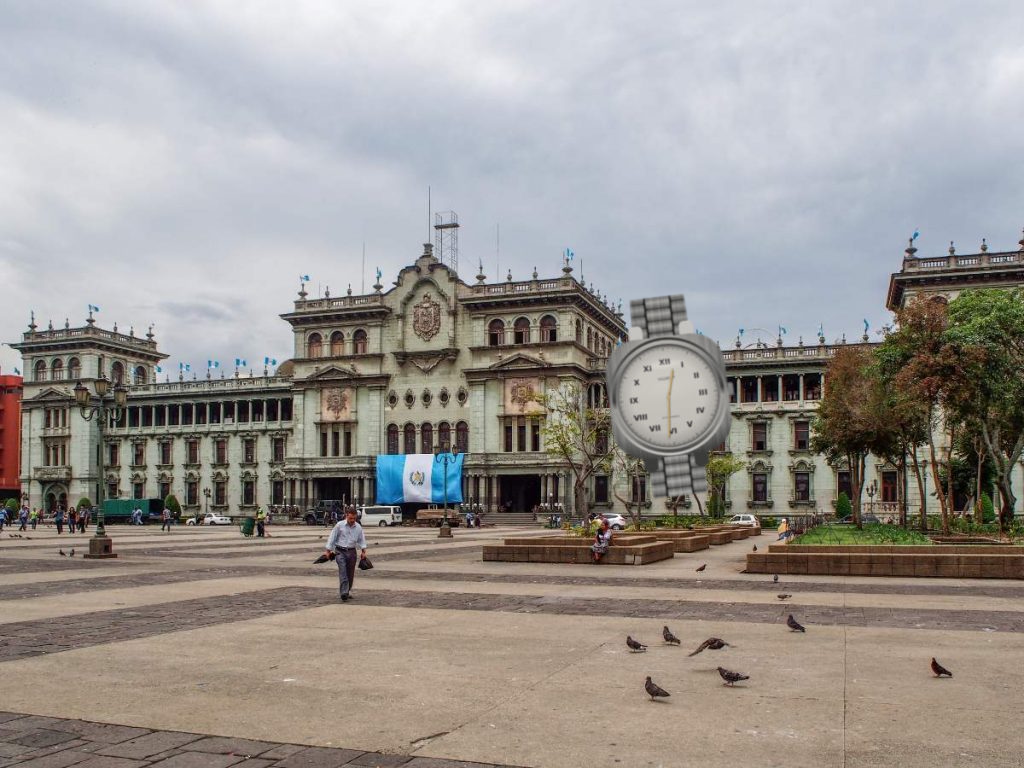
**12:31**
